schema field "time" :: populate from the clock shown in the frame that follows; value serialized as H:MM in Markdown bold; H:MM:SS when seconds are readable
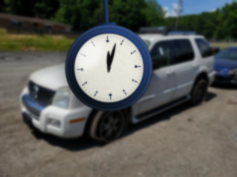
**12:03**
